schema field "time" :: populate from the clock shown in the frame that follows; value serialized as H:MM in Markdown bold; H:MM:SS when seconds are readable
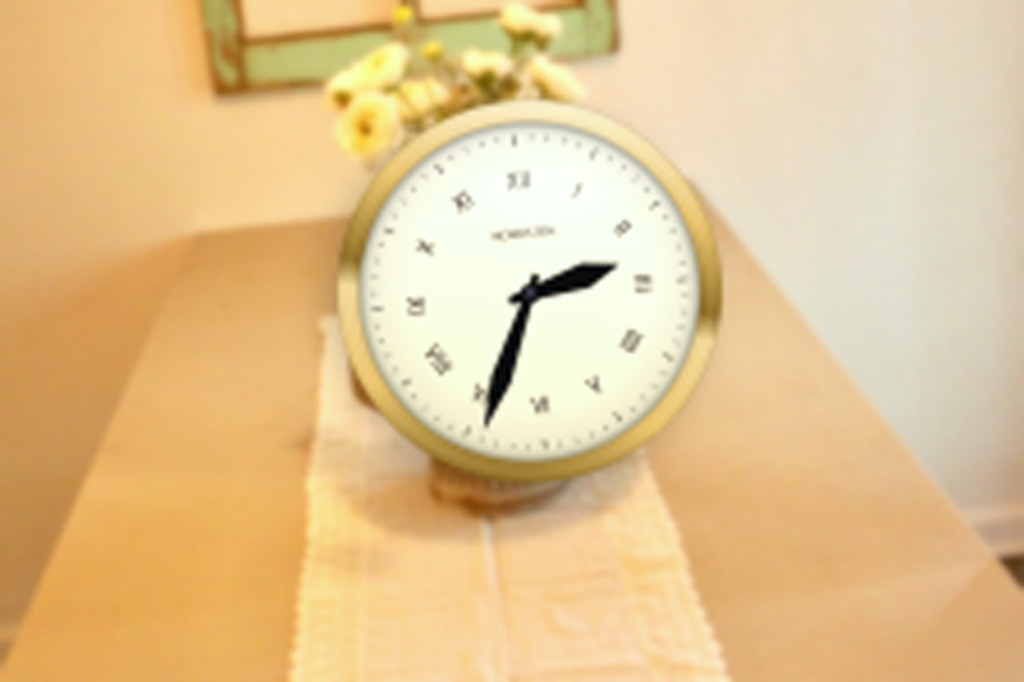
**2:34**
